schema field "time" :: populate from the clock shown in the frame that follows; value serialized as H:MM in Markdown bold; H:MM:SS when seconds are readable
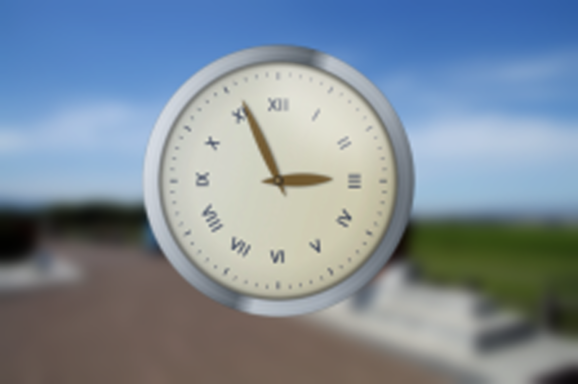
**2:56**
